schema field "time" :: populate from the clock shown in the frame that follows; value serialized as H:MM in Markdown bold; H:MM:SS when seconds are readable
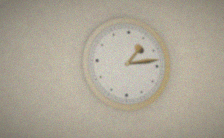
**1:13**
